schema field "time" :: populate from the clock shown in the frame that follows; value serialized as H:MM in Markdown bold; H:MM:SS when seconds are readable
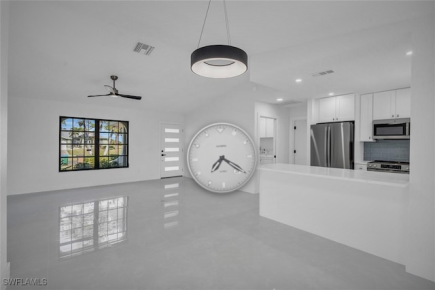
**7:21**
